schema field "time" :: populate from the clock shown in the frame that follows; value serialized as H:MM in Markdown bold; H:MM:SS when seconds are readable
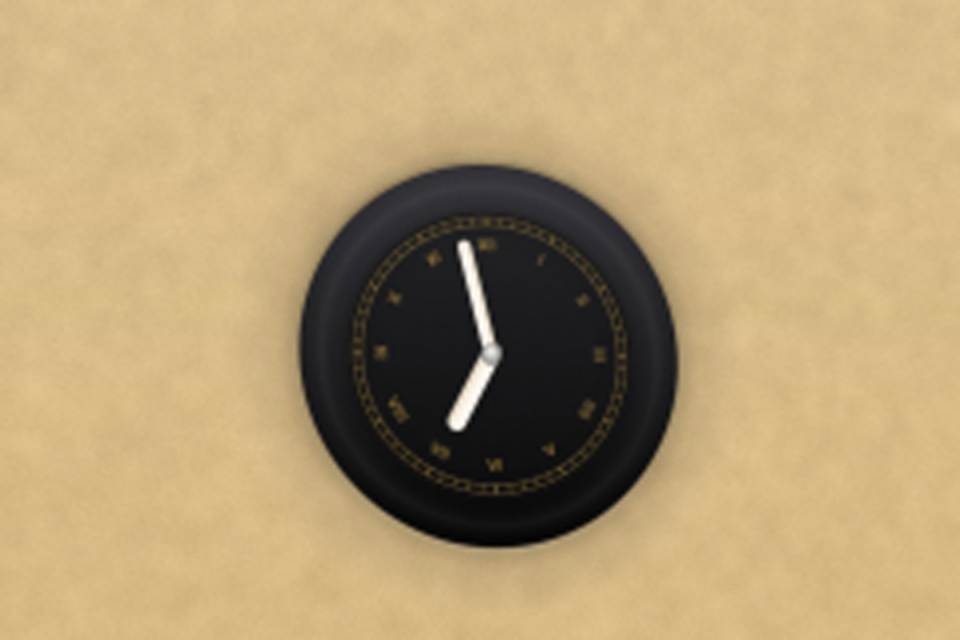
**6:58**
